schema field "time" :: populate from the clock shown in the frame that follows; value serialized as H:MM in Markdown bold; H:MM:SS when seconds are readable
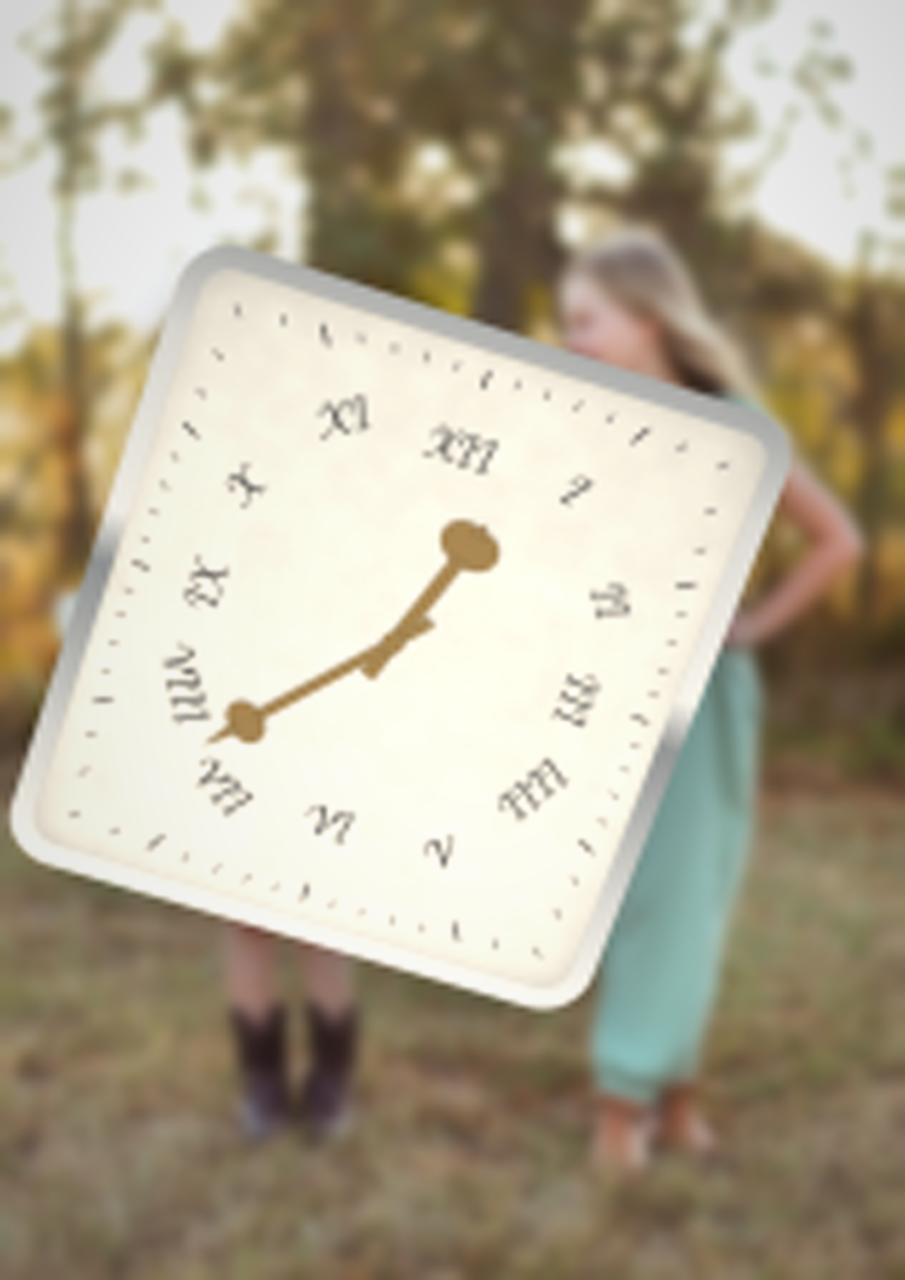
**12:37**
